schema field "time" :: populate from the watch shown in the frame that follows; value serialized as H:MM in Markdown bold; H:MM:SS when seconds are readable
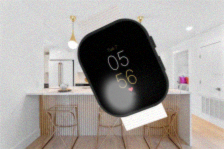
**5:56**
